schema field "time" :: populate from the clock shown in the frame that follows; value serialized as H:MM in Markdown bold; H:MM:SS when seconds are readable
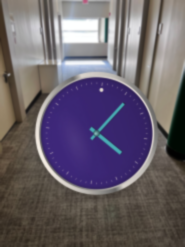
**4:06**
